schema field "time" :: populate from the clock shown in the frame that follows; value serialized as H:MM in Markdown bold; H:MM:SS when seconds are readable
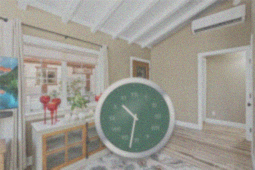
**10:32**
